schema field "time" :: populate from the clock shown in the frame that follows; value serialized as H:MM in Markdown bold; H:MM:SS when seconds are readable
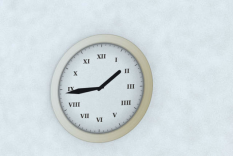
**1:44**
